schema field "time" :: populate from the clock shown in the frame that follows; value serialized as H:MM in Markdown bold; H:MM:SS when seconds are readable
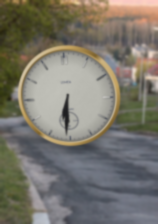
**6:31**
